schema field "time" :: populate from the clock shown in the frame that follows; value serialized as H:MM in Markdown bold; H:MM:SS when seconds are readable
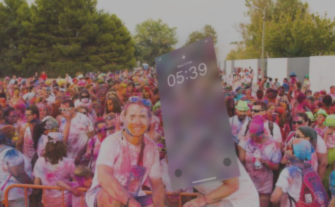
**5:39**
